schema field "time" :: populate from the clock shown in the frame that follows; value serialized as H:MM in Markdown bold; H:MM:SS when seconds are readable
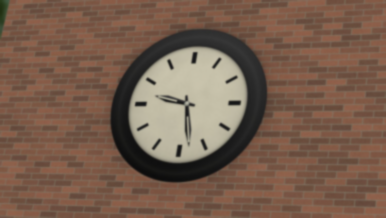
**9:28**
